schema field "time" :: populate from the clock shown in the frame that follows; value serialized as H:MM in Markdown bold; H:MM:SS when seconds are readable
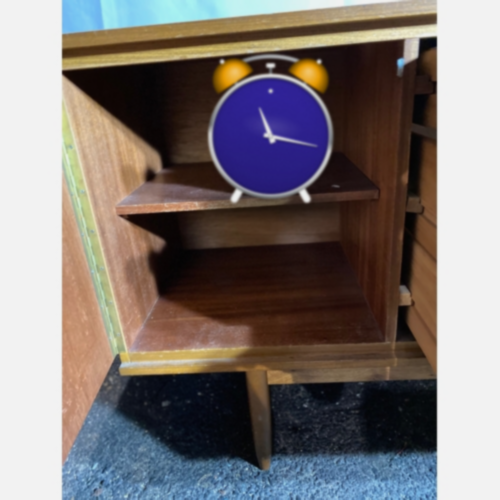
**11:17**
